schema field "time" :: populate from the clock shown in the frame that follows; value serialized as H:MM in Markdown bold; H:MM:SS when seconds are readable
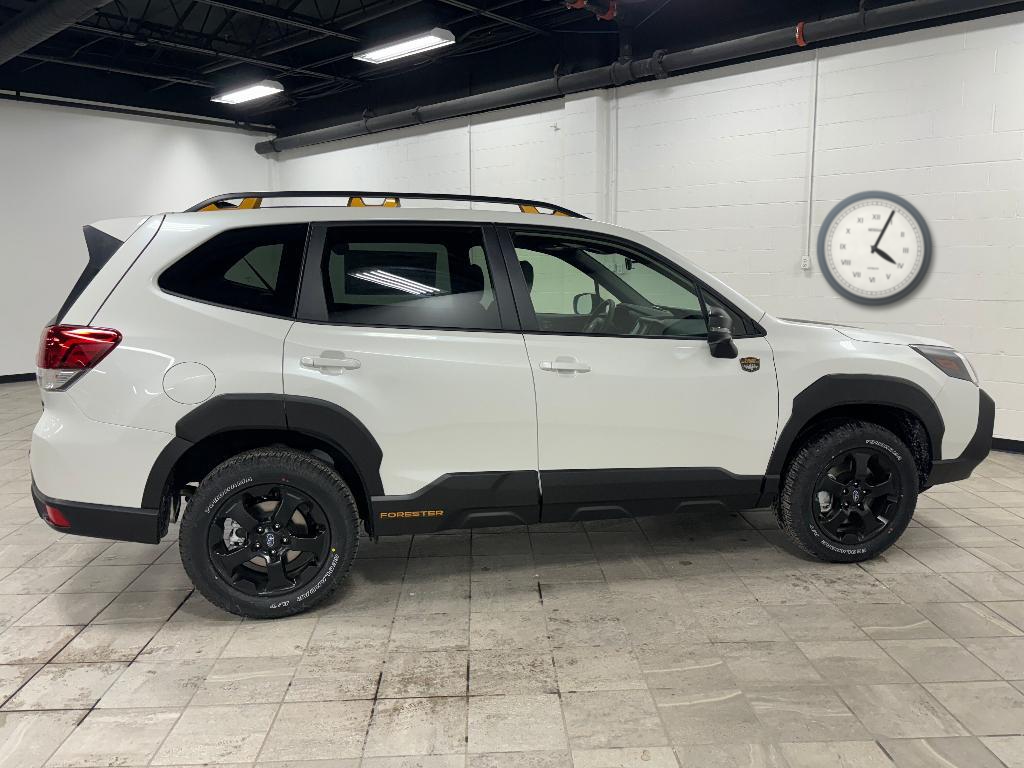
**4:04**
